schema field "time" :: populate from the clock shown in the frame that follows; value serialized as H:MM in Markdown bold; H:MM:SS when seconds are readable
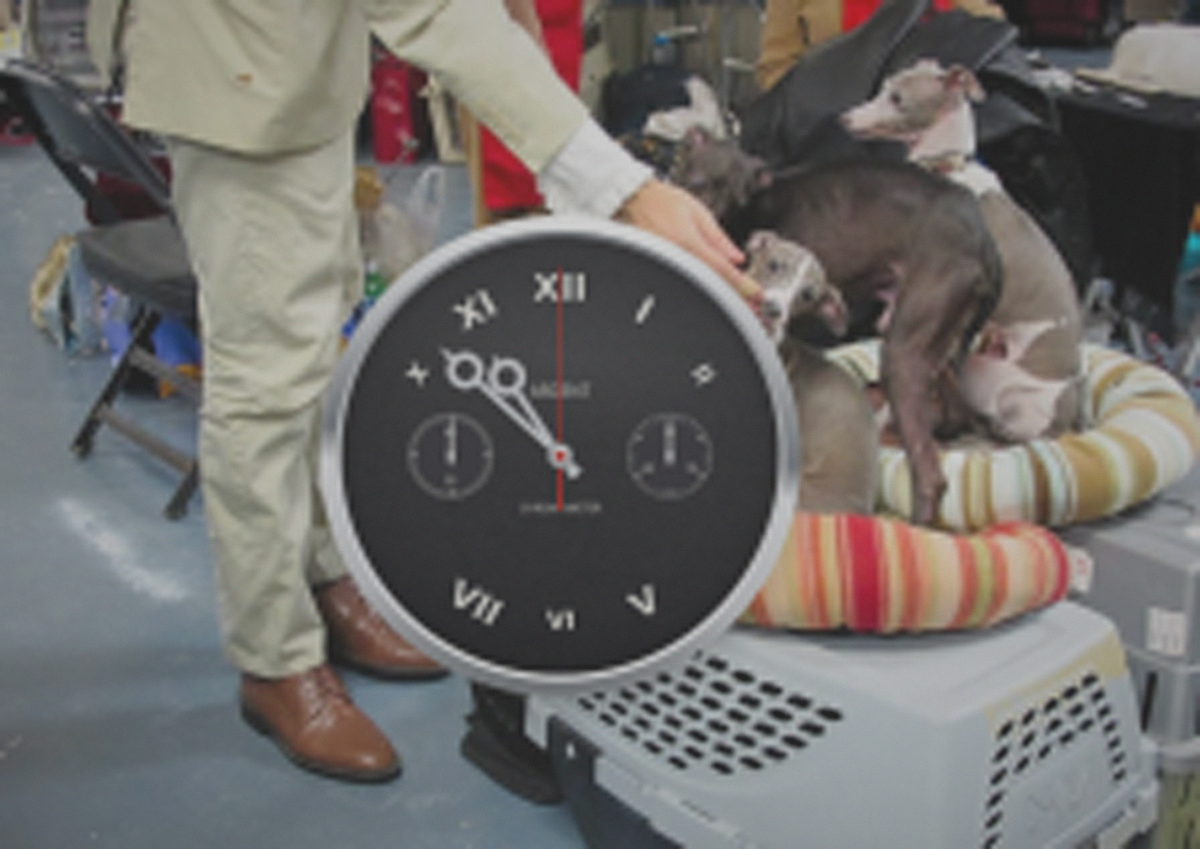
**10:52**
